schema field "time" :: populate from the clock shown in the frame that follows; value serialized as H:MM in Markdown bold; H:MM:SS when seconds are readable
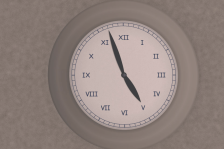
**4:57**
